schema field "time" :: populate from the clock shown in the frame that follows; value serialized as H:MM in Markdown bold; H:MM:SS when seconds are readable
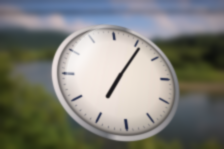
**7:06**
